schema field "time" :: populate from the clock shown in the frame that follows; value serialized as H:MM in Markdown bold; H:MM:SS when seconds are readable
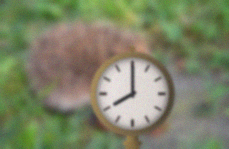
**8:00**
